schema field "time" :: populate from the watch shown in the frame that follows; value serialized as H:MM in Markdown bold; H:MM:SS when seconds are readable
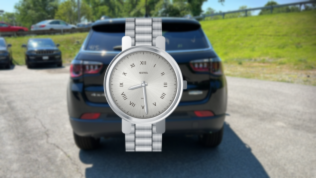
**8:29**
